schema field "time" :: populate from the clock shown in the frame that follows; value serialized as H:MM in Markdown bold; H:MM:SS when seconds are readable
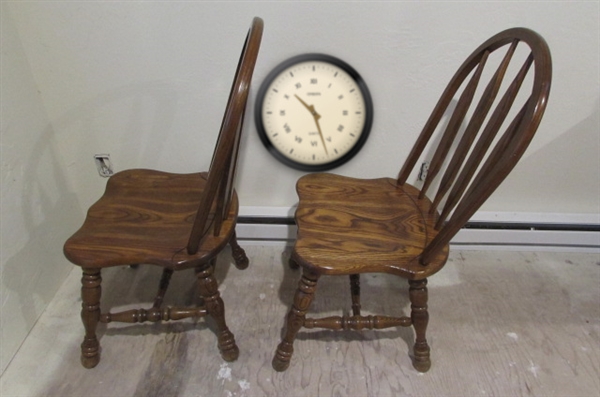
**10:27**
